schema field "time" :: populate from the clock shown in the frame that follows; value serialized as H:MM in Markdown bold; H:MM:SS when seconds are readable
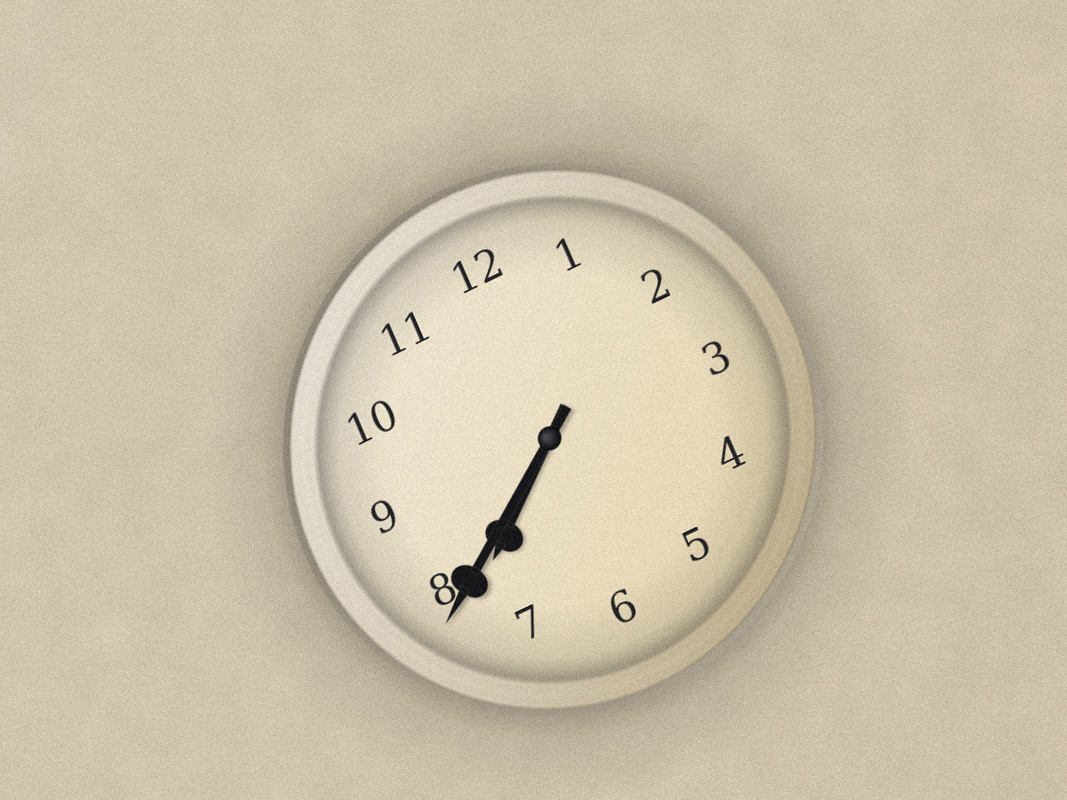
**7:39**
